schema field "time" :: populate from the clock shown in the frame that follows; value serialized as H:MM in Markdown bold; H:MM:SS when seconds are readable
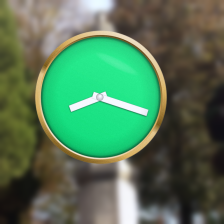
**8:18**
